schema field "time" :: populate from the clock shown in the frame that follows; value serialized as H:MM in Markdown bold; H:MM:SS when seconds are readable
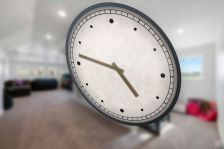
**4:47**
